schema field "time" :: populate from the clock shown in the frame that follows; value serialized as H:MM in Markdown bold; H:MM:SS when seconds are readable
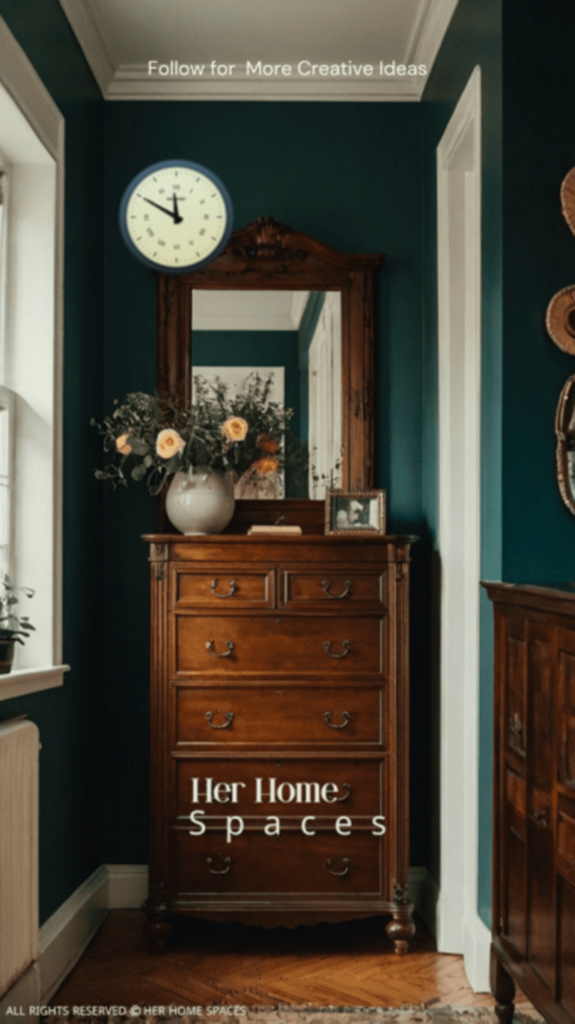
**11:50**
